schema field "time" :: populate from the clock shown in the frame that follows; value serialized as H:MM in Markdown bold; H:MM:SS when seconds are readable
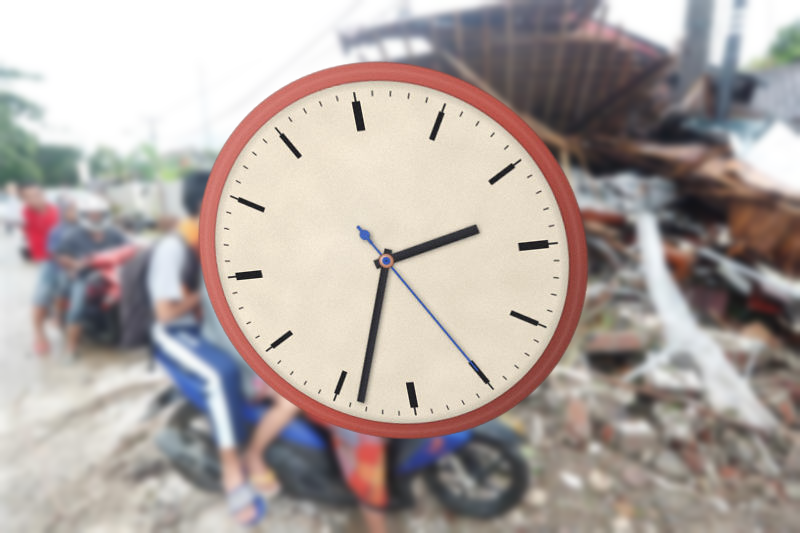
**2:33:25**
